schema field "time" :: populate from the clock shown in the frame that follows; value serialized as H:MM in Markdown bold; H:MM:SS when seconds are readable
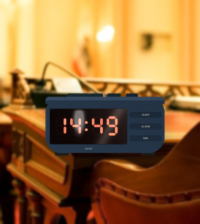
**14:49**
